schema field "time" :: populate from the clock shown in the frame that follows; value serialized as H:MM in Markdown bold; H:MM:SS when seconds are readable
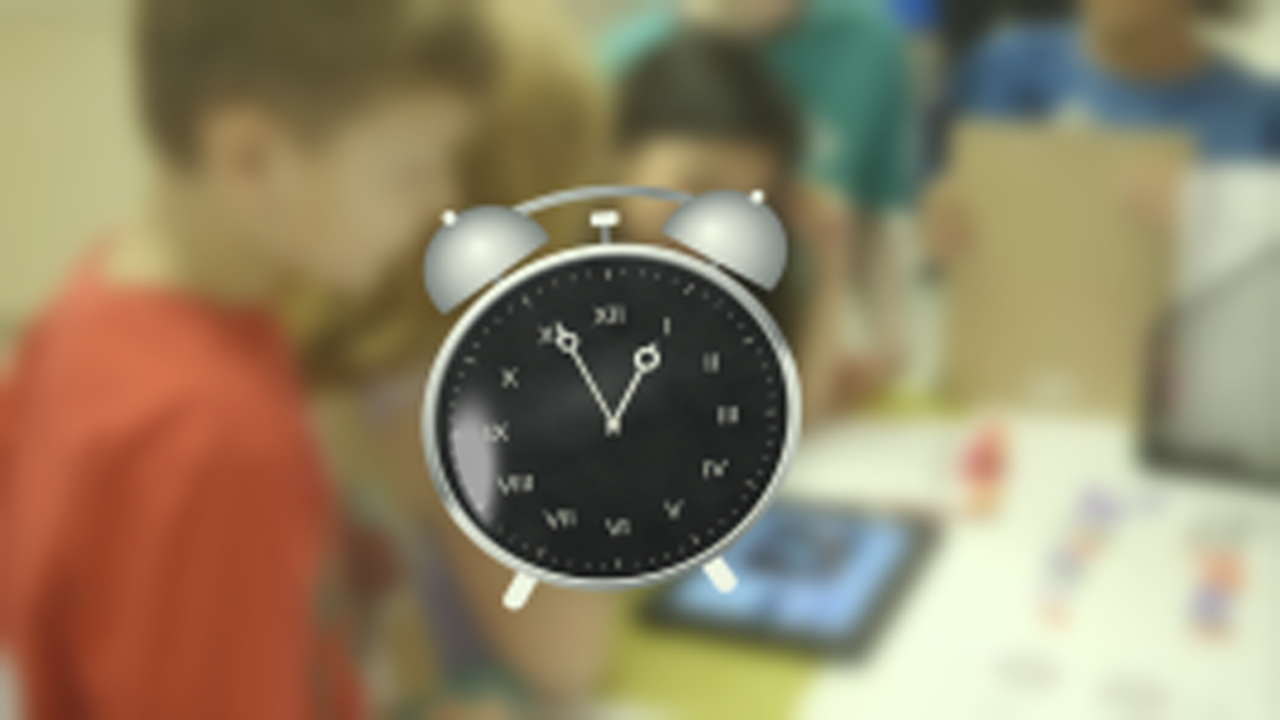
**12:56**
